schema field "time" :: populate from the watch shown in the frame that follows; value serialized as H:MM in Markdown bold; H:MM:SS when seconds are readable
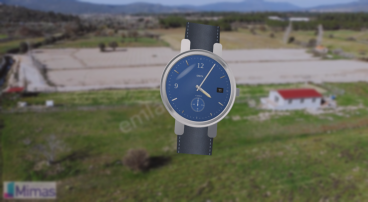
**4:05**
